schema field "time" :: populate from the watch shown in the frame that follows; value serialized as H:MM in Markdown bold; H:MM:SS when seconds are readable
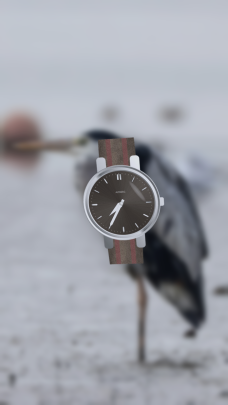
**7:35**
